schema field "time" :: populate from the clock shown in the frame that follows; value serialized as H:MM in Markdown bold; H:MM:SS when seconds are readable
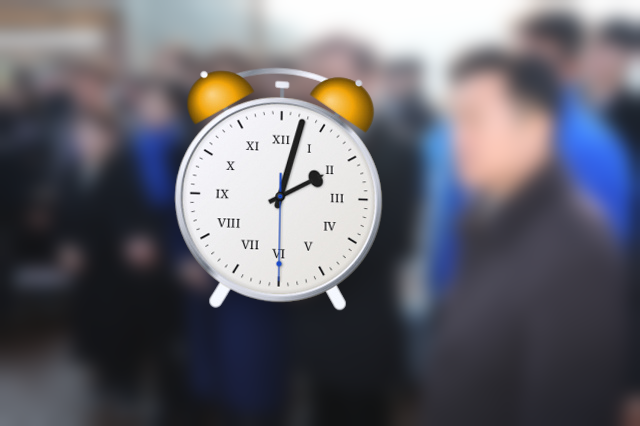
**2:02:30**
